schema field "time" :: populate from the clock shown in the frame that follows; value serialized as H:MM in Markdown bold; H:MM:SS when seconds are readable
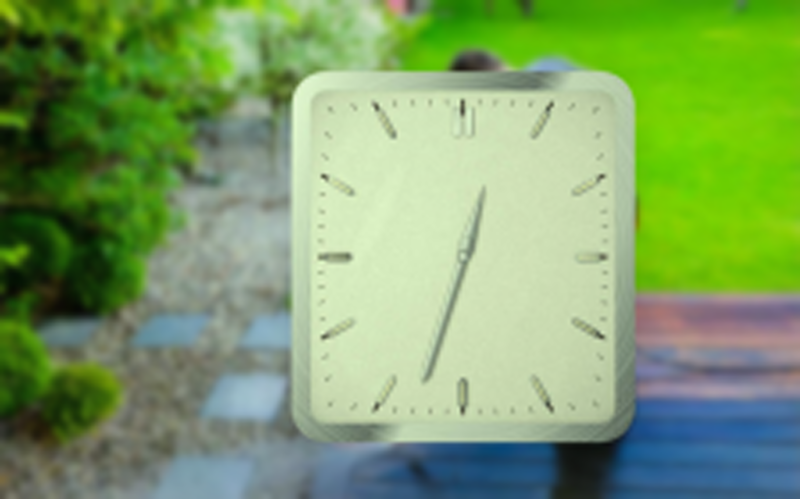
**12:33**
